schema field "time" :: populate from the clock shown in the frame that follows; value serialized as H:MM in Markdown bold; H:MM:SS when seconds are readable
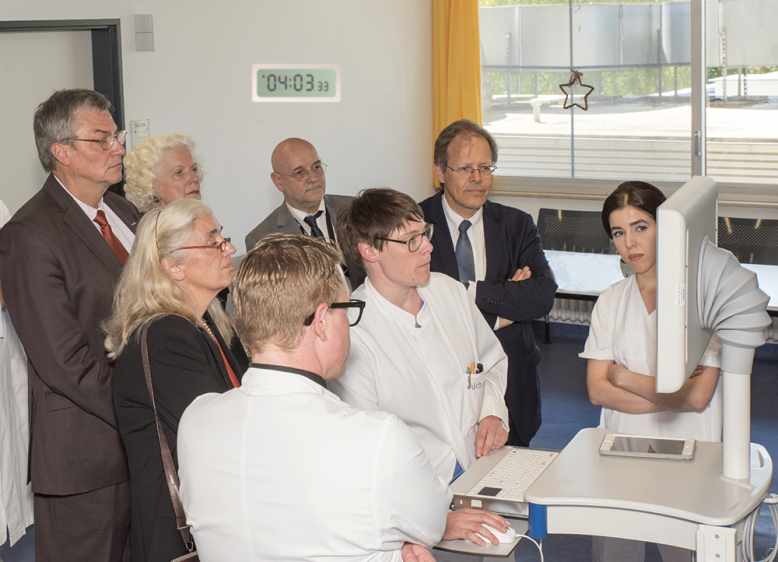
**4:03:33**
